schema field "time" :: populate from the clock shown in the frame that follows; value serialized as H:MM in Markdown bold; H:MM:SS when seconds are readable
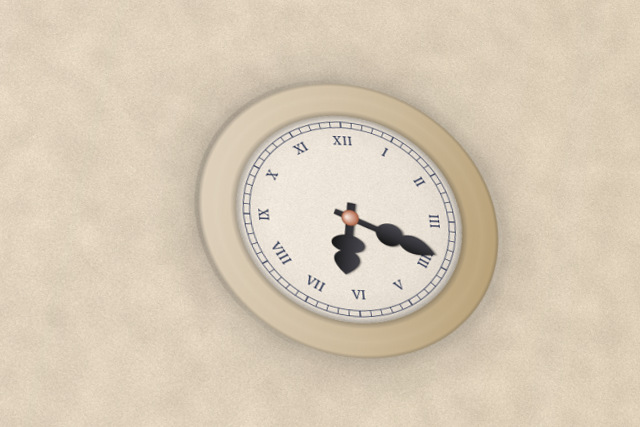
**6:19**
